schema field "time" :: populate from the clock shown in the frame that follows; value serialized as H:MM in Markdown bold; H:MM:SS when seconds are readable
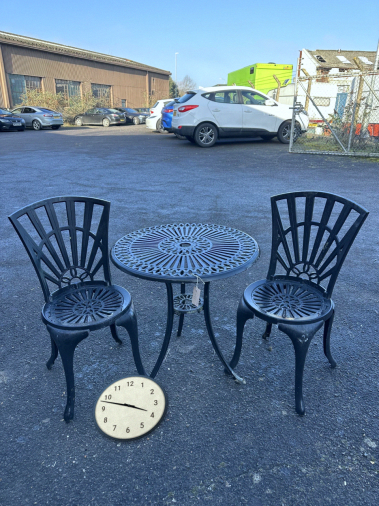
**3:48**
